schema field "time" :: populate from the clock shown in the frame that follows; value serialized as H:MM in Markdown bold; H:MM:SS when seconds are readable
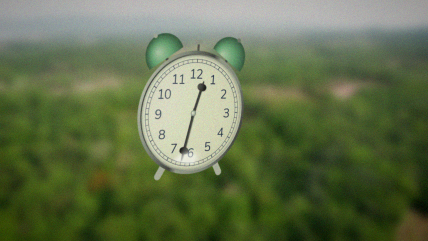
**12:32**
